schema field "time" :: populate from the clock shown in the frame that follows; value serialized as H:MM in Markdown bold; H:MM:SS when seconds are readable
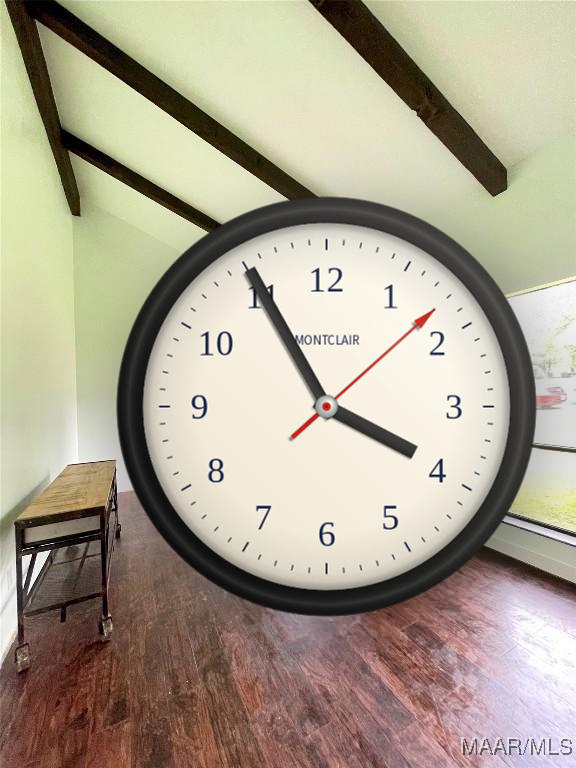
**3:55:08**
